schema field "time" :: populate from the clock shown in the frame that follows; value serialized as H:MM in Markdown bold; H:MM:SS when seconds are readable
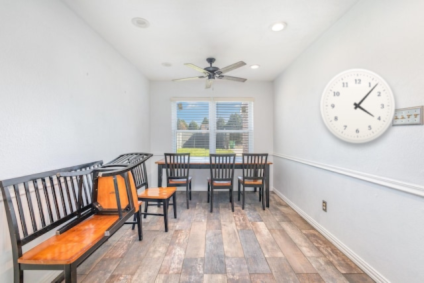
**4:07**
